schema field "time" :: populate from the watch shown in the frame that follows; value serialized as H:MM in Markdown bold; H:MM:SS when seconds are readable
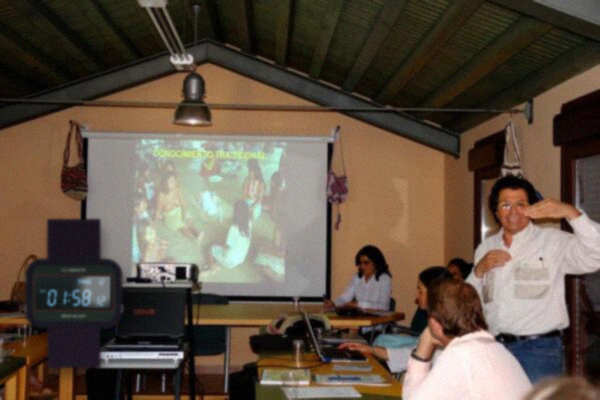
**1:58**
